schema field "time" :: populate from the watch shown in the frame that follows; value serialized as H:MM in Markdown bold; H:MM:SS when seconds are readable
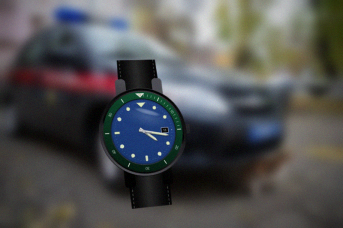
**4:17**
